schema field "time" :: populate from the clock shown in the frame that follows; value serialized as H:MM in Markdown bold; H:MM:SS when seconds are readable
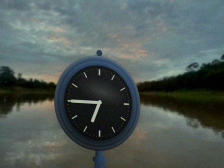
**6:45**
